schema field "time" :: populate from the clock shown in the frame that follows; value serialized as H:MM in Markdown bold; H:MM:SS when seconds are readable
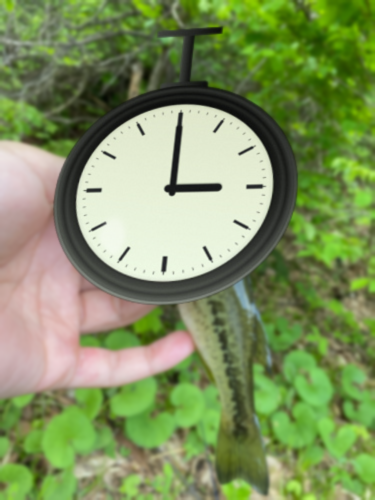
**3:00**
